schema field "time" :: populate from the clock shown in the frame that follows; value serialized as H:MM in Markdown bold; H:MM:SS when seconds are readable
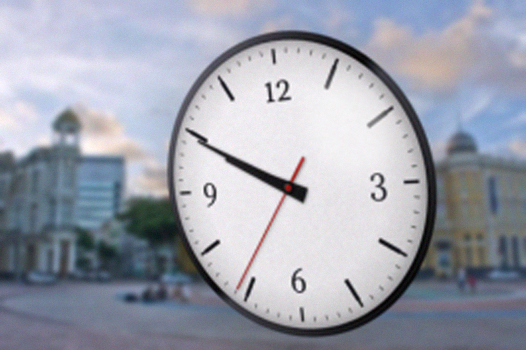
**9:49:36**
